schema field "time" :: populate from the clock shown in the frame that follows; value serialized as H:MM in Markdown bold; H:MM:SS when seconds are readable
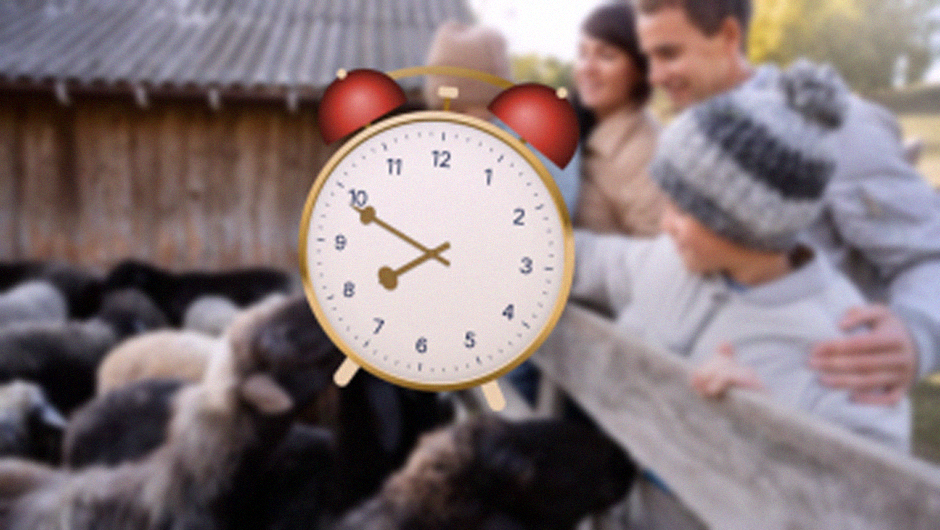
**7:49**
